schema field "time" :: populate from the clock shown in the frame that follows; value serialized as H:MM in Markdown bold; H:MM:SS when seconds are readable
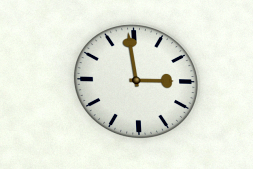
**2:59**
